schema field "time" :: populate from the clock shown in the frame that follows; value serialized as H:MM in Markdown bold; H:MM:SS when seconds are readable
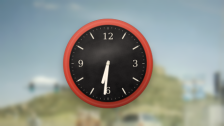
**6:31**
